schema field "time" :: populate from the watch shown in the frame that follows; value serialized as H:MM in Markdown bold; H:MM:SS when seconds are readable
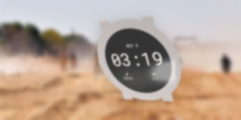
**3:19**
